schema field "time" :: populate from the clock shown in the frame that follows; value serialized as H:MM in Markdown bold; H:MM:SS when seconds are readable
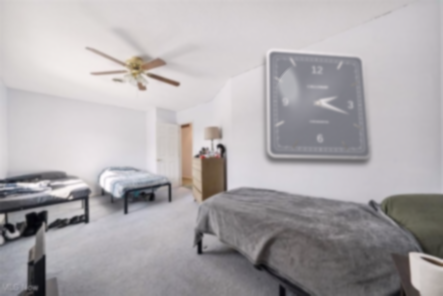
**2:18**
